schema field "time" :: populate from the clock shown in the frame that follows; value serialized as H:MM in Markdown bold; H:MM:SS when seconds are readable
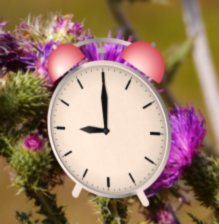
**9:00**
